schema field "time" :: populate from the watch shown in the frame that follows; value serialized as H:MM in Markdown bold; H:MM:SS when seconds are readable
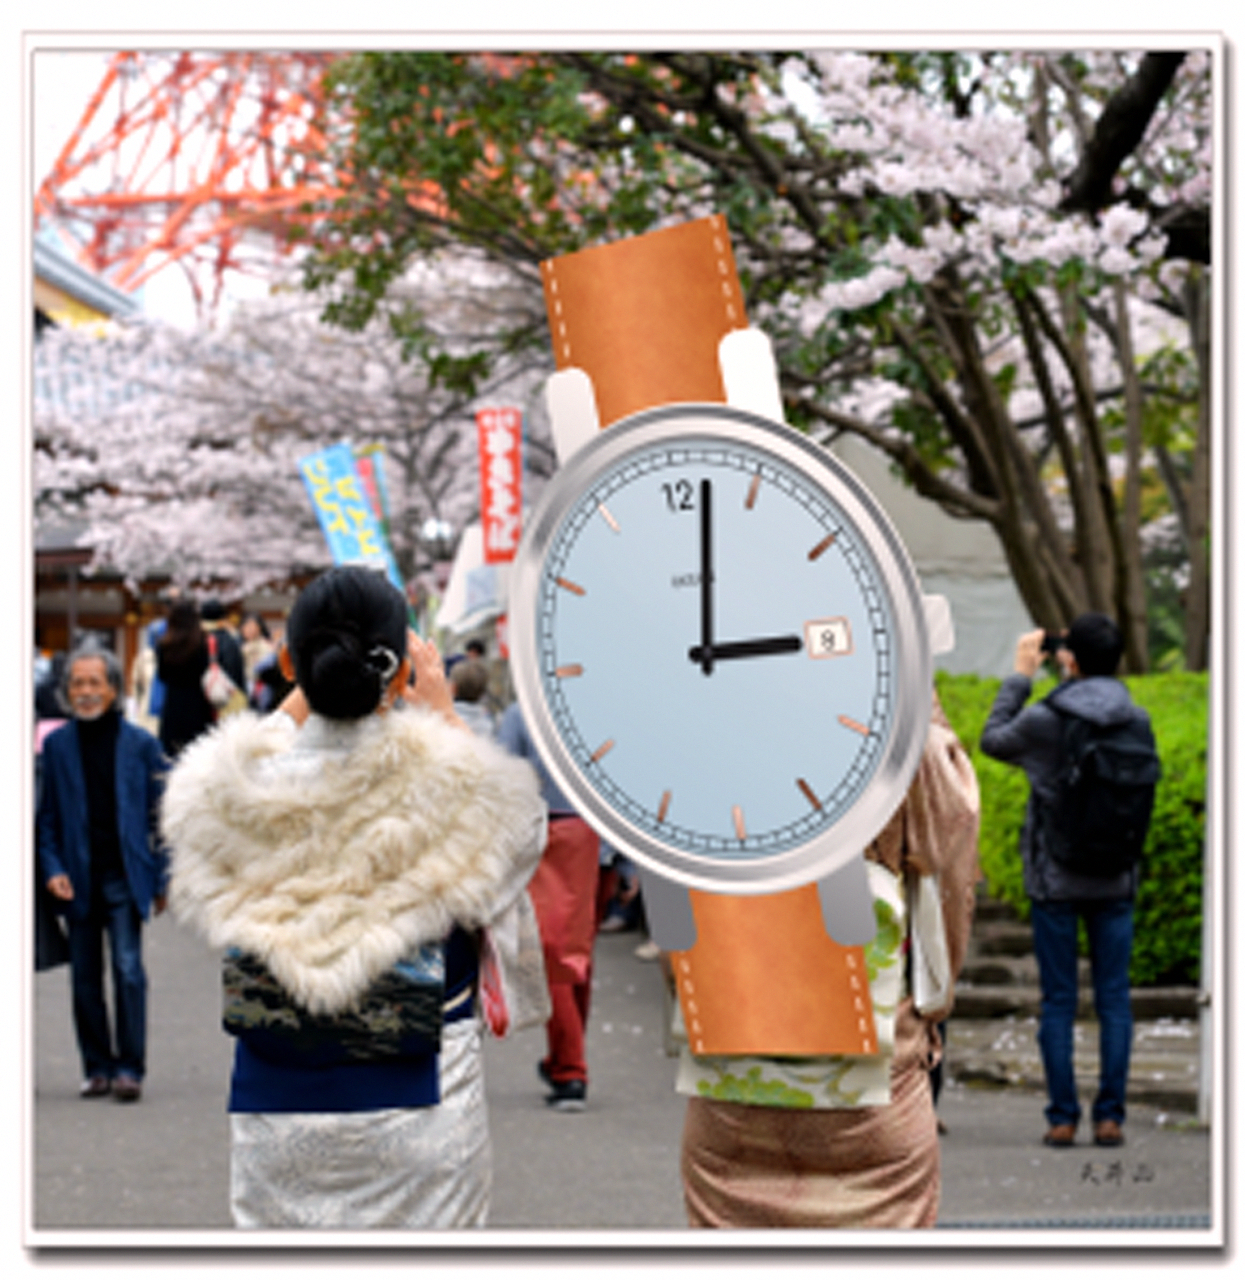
**3:02**
